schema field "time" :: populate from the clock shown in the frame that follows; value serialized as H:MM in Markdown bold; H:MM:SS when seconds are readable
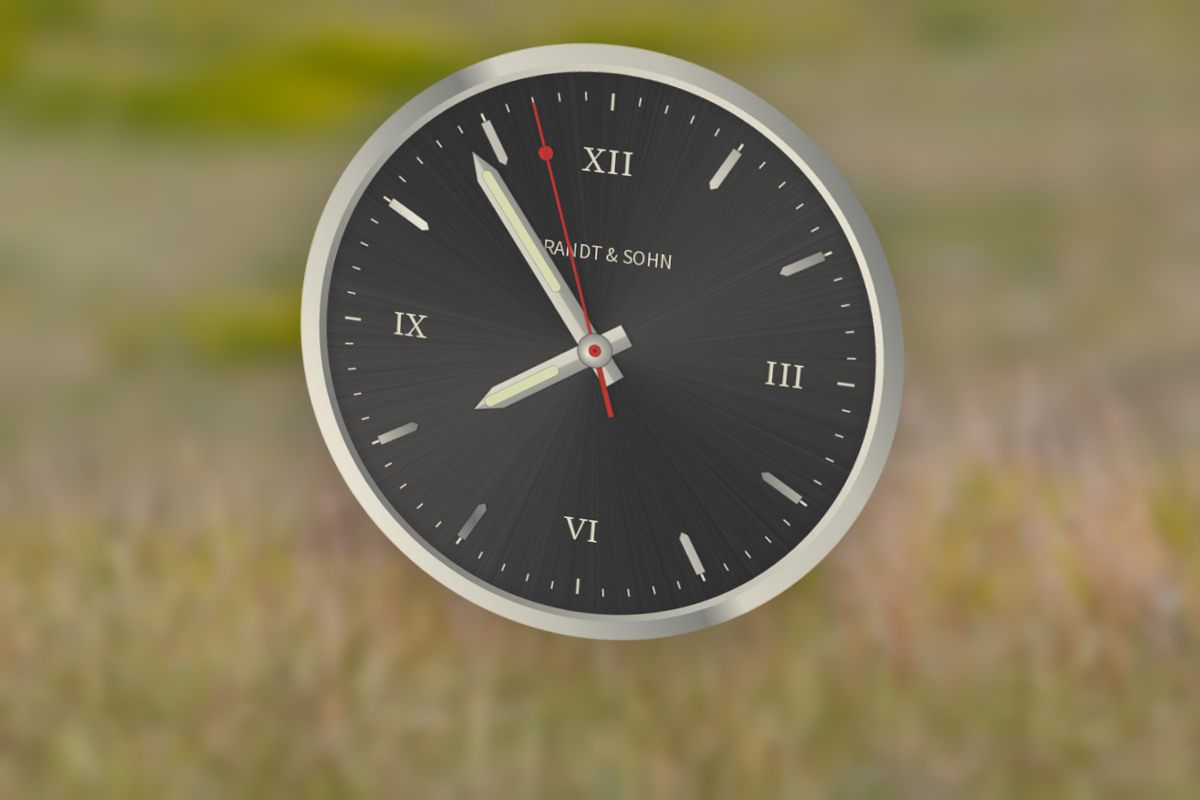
**7:53:57**
